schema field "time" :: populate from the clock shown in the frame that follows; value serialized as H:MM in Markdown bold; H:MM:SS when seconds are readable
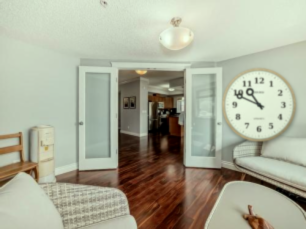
**10:49**
